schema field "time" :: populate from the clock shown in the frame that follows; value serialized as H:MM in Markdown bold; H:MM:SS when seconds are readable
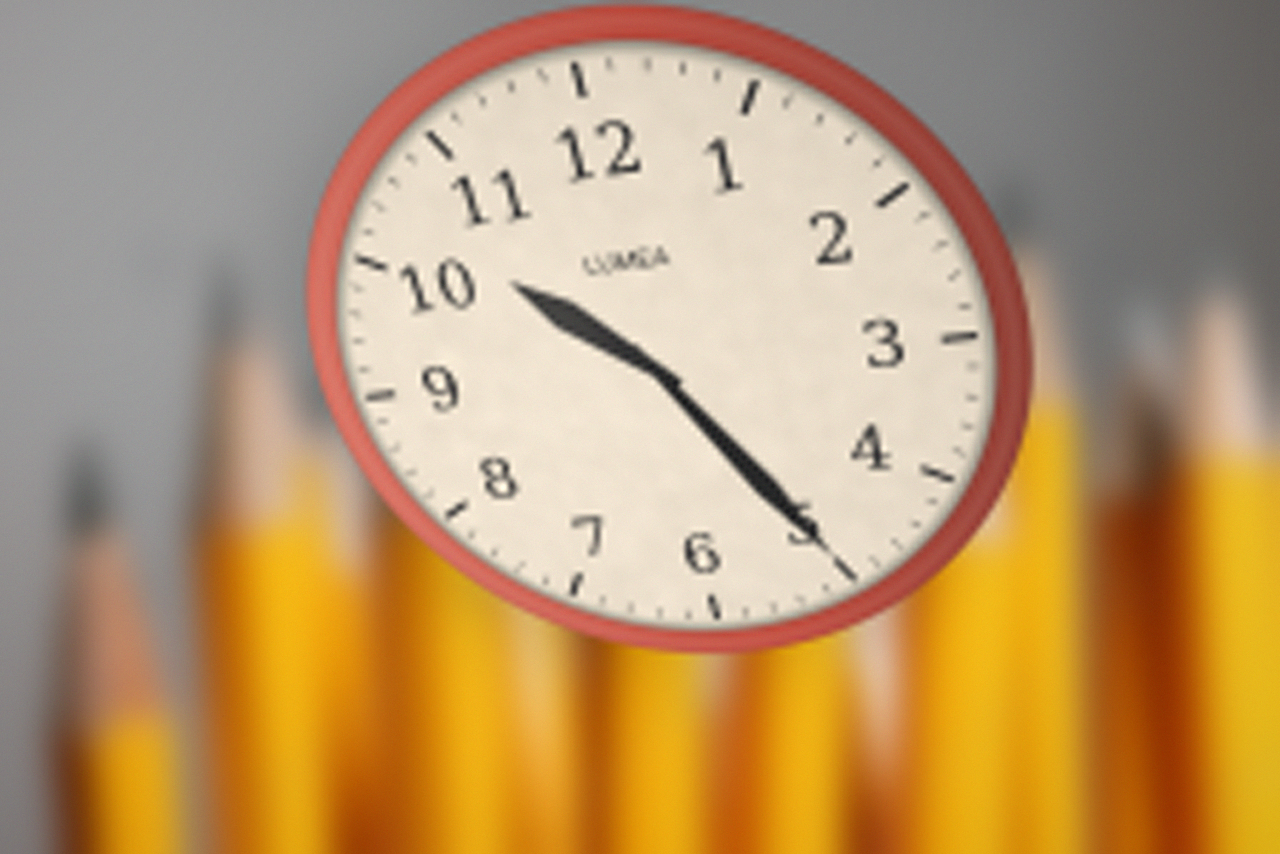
**10:25**
